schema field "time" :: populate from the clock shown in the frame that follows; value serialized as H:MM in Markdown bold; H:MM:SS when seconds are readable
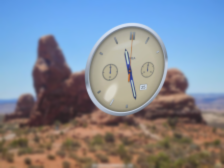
**11:27**
